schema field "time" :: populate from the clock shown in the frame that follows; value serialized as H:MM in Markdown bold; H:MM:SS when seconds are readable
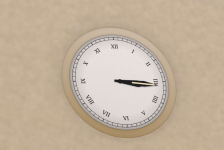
**3:16**
